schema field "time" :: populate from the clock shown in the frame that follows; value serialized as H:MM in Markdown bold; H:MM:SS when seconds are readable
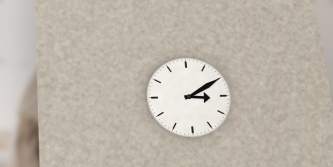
**3:10**
